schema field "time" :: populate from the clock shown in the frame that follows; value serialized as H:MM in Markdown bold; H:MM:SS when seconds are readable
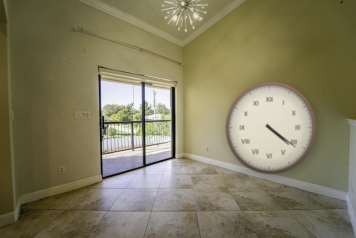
**4:21**
